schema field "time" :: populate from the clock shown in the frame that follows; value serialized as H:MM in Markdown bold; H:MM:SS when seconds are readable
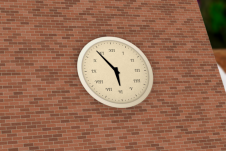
**5:54**
